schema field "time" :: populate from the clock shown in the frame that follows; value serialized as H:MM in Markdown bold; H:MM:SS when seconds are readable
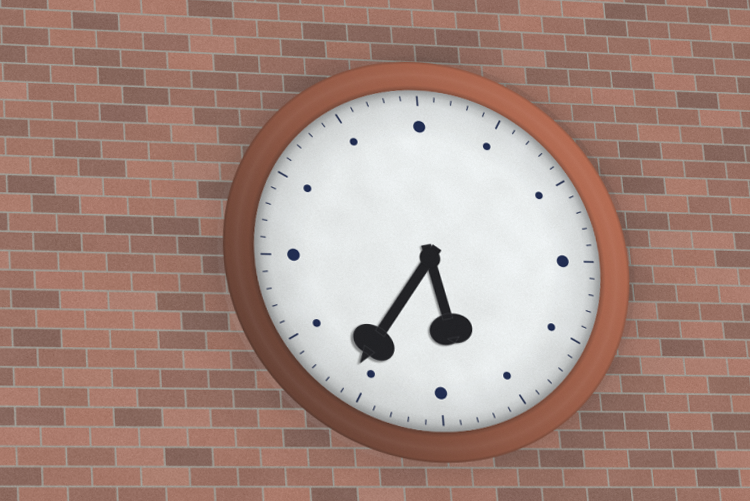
**5:36**
